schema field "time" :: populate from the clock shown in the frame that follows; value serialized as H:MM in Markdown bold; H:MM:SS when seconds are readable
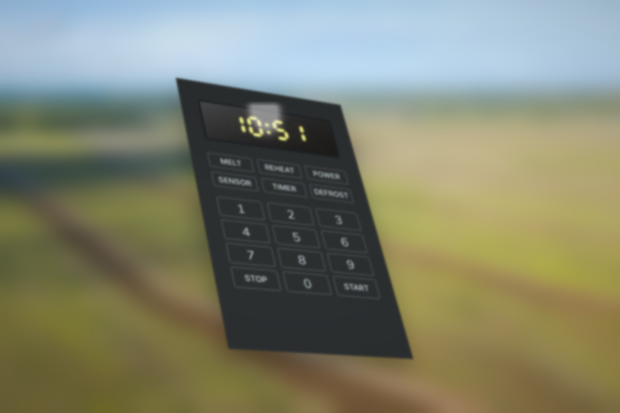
**10:51**
